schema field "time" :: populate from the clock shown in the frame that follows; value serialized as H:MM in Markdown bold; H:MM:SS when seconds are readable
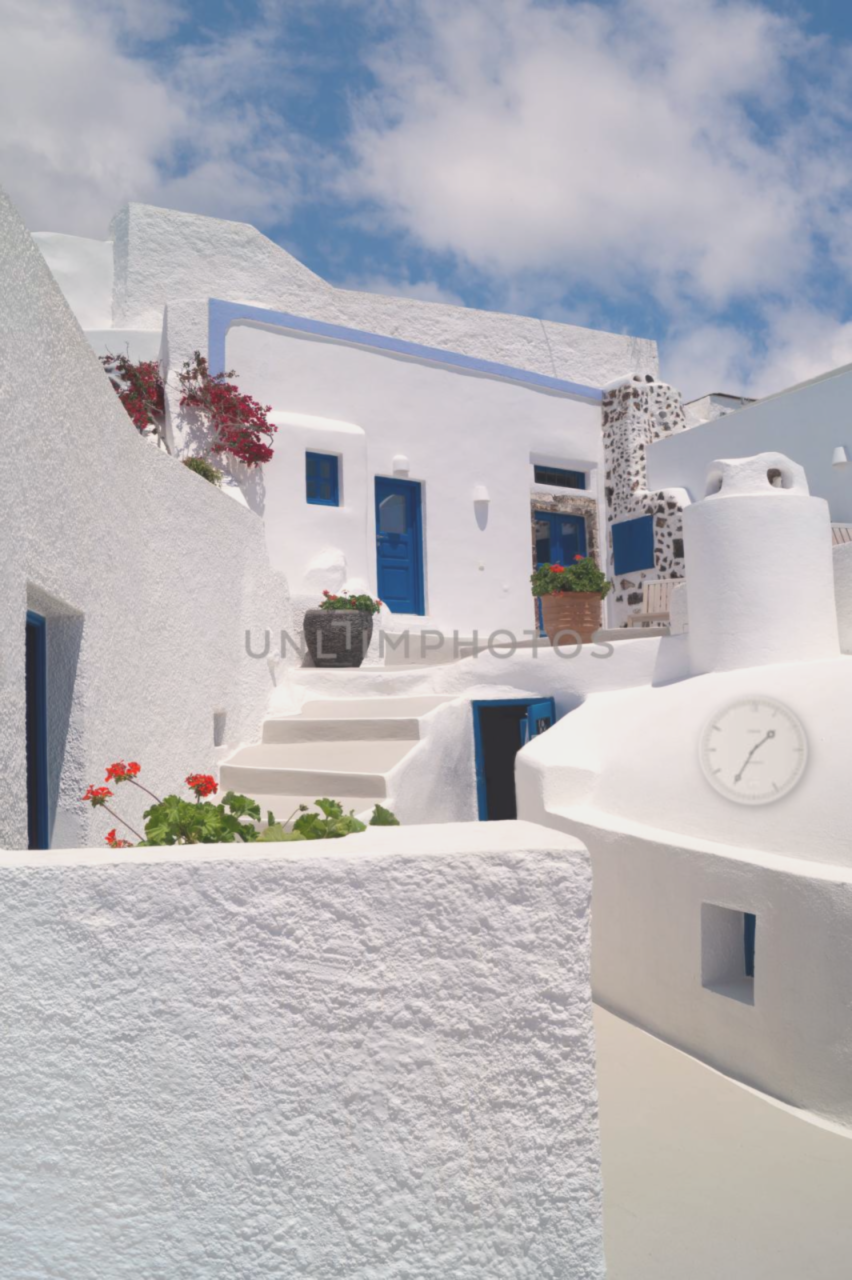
**1:35**
